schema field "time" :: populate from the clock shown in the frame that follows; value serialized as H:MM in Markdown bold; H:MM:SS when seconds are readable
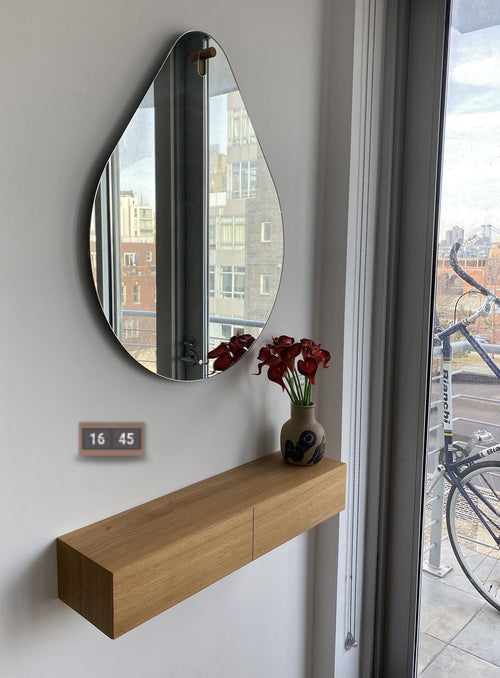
**16:45**
